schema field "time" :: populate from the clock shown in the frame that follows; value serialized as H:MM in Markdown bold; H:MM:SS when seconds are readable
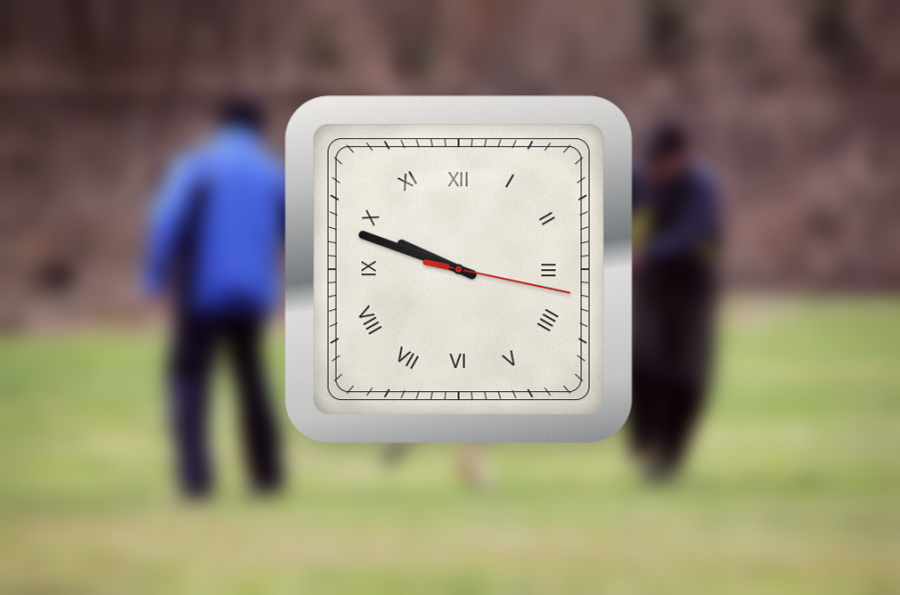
**9:48:17**
